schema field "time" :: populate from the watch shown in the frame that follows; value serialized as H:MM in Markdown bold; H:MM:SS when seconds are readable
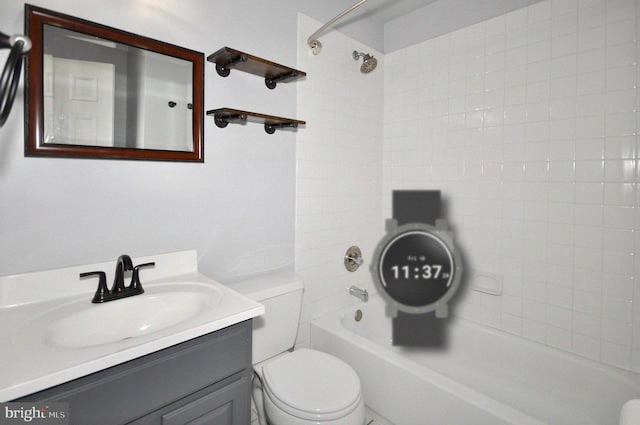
**11:37**
